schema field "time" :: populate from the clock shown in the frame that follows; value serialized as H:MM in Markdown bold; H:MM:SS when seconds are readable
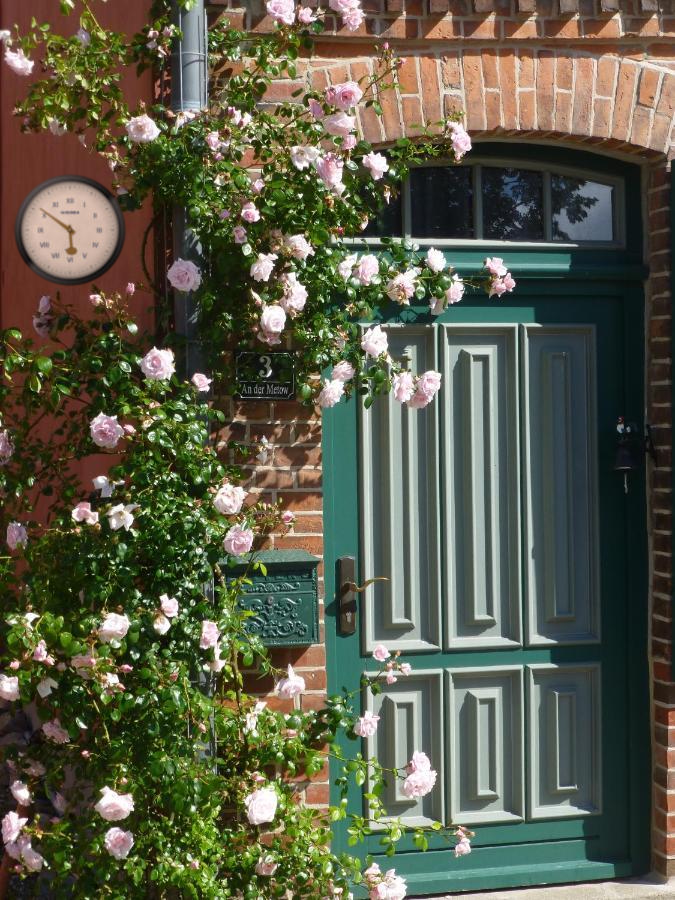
**5:51**
